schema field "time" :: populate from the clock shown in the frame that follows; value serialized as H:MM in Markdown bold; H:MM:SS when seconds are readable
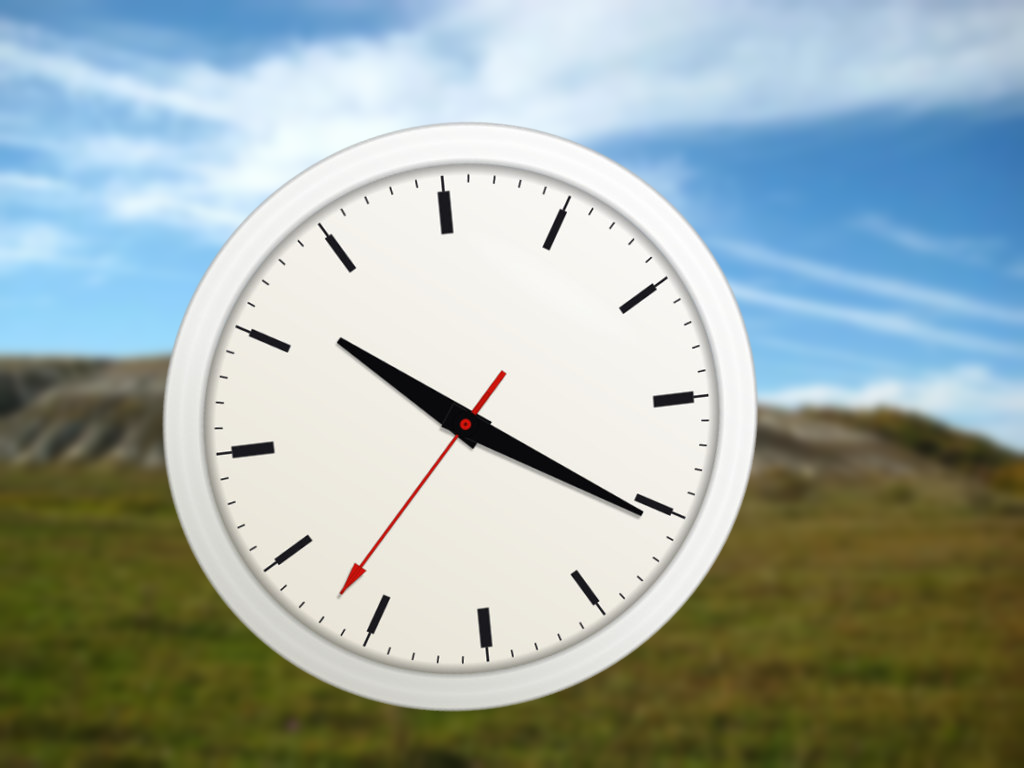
**10:20:37**
